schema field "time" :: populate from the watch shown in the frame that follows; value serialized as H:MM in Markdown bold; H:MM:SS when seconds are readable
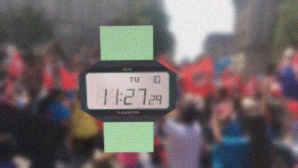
**11:27:29**
